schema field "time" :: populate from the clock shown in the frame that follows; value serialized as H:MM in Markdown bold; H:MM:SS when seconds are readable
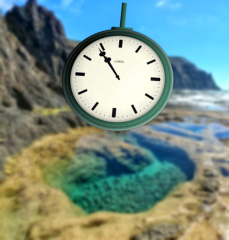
**10:54**
